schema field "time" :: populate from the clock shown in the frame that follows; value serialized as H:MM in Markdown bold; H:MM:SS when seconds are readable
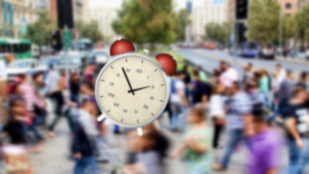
**1:53**
